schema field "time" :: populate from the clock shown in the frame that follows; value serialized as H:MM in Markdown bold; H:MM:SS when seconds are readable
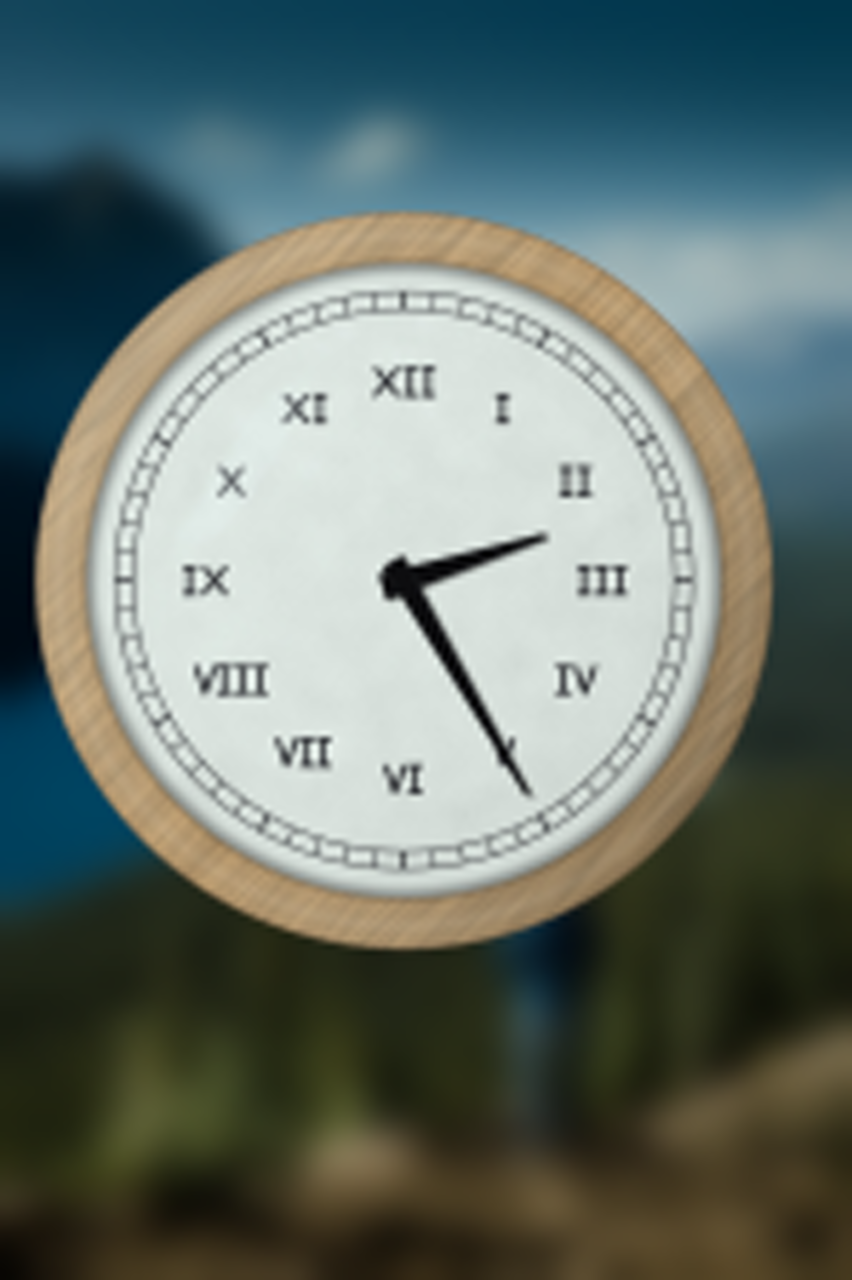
**2:25**
